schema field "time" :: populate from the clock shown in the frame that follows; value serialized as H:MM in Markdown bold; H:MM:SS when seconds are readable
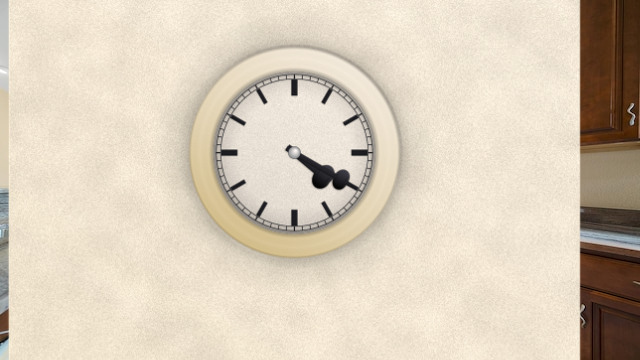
**4:20**
